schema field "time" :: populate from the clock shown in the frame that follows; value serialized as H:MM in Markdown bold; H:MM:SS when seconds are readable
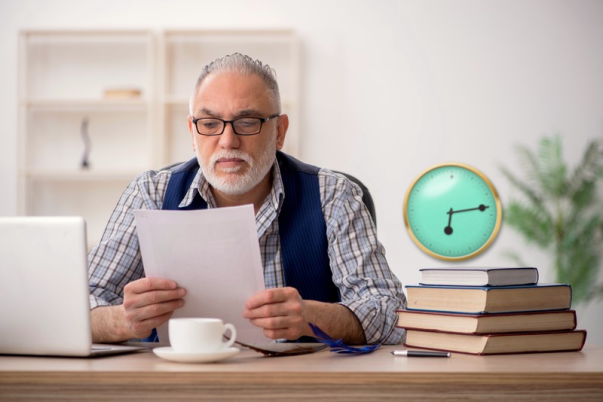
**6:13**
